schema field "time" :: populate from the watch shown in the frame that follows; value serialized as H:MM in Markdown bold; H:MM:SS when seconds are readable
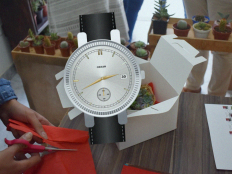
**2:41**
